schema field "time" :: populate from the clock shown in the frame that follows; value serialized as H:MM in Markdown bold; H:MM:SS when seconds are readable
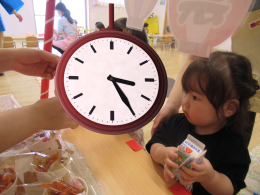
**3:25**
